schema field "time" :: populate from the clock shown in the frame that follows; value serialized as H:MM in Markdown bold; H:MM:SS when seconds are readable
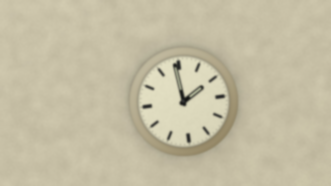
**1:59**
